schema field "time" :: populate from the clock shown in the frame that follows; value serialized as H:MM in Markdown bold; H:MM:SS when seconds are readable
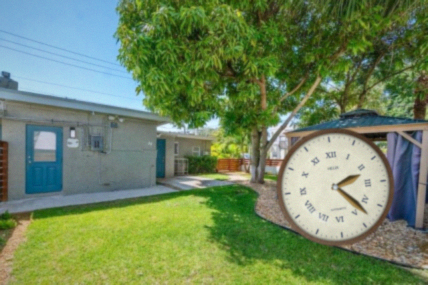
**2:23**
